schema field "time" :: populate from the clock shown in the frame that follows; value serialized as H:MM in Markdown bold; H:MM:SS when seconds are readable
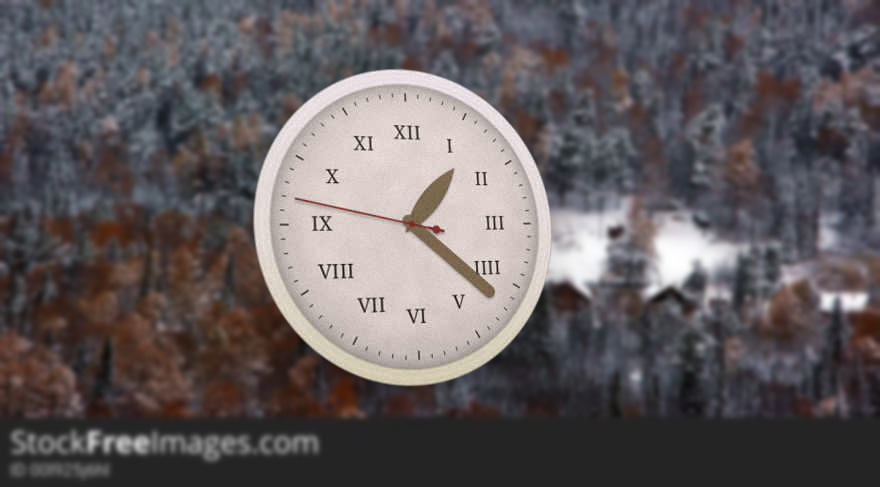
**1:21:47**
